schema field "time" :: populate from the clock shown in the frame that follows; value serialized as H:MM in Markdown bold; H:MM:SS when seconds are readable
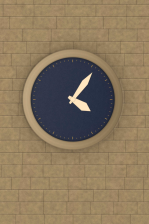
**4:06**
